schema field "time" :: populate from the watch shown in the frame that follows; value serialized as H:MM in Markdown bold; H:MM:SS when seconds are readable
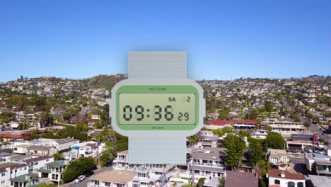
**9:36:29**
